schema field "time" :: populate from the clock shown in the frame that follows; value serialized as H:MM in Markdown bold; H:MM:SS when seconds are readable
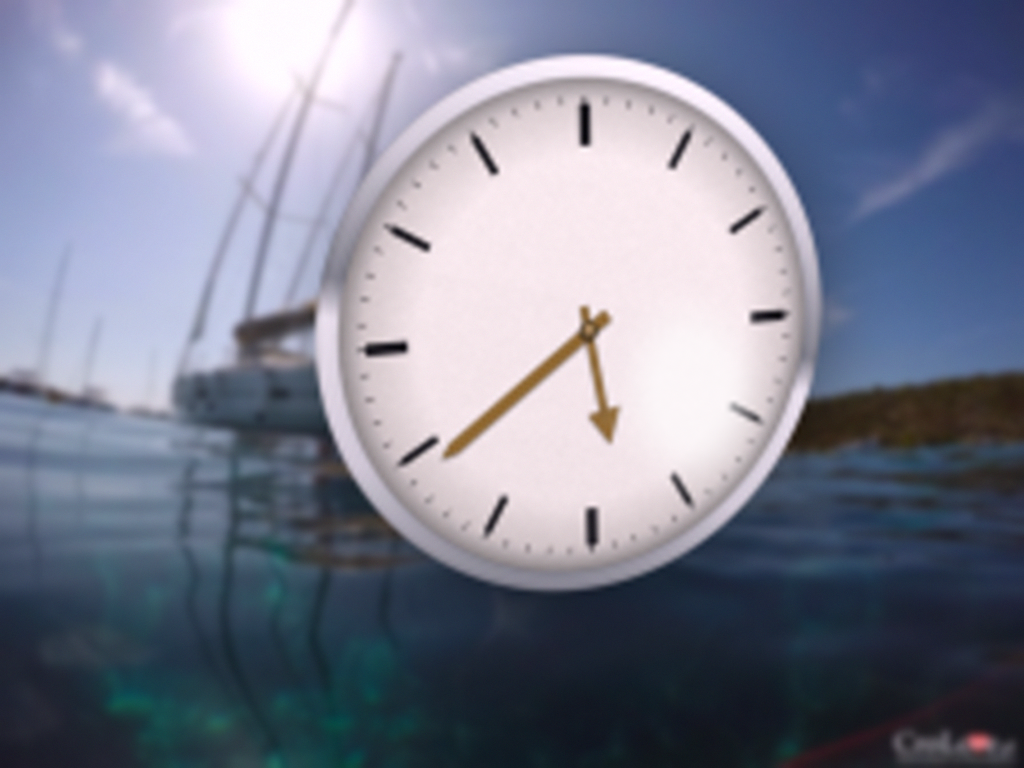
**5:39**
